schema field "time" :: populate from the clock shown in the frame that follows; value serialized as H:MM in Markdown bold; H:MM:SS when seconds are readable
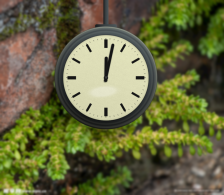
**12:02**
